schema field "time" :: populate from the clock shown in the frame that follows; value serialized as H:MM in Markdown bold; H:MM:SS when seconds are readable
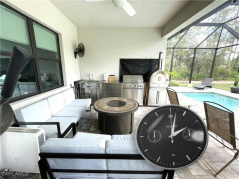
**2:02**
